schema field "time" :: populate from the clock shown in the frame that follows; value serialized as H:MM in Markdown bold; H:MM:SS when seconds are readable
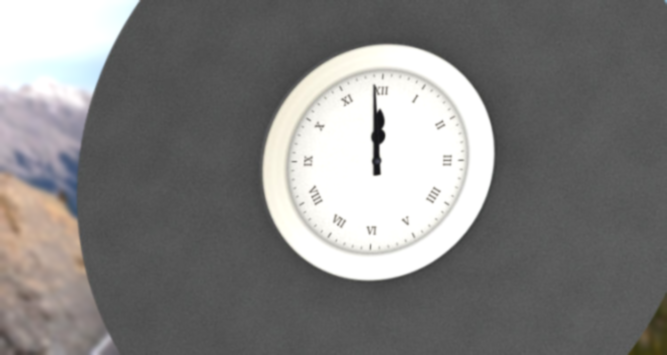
**11:59**
